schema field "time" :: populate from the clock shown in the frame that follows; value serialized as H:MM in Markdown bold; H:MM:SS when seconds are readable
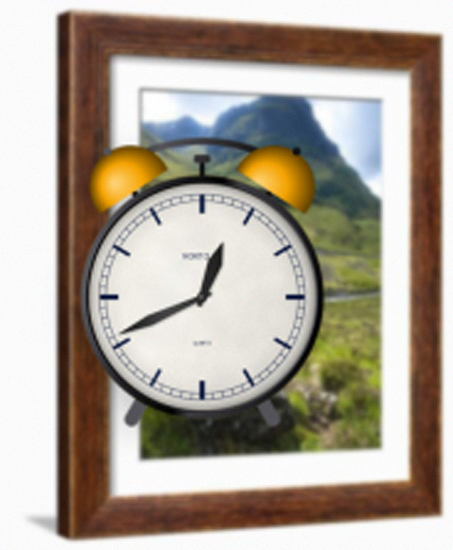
**12:41**
